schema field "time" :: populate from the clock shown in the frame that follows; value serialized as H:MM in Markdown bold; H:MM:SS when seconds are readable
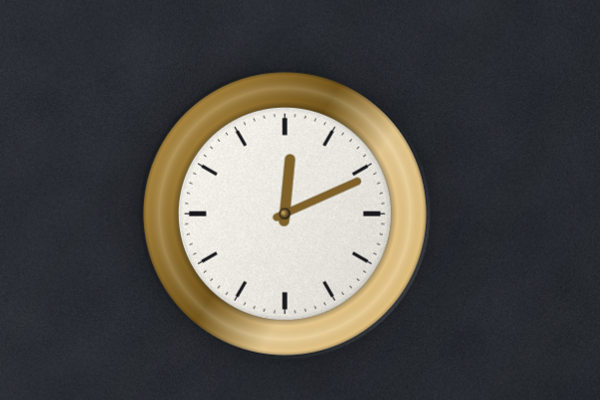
**12:11**
